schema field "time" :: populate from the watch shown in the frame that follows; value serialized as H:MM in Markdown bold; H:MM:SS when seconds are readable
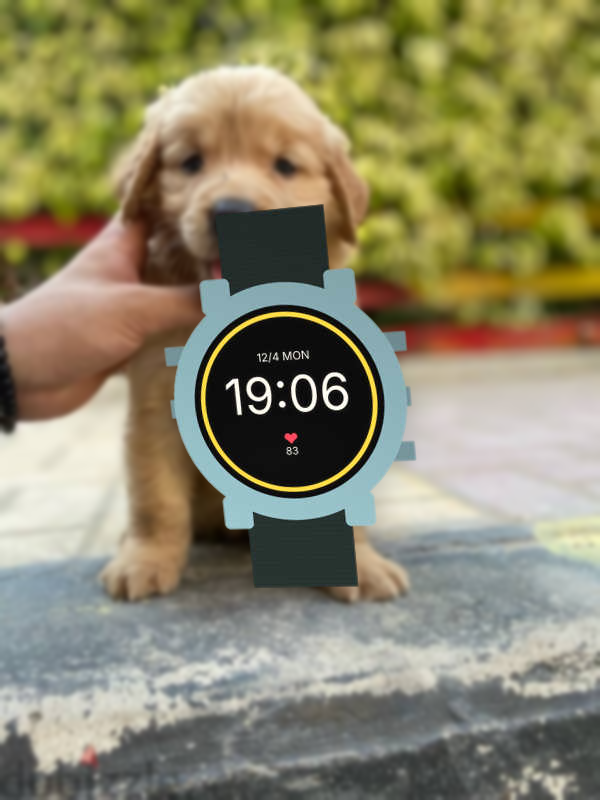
**19:06**
